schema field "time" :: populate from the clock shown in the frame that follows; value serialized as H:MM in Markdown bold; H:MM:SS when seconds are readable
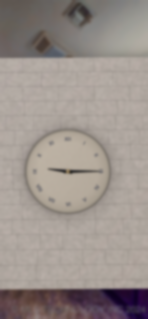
**9:15**
